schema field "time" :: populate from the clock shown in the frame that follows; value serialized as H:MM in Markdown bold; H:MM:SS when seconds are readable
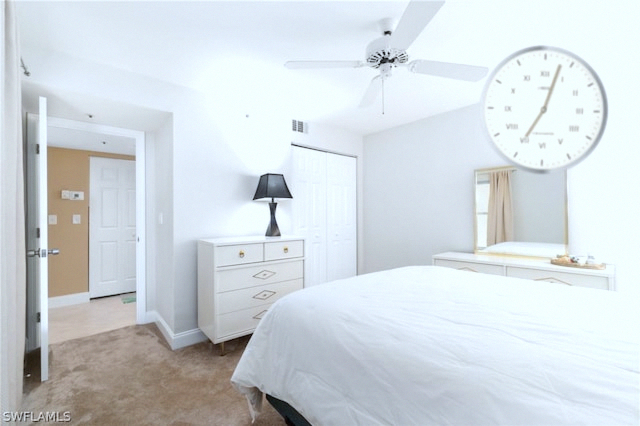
**7:03**
